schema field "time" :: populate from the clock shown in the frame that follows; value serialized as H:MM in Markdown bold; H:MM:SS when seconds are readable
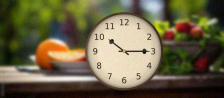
**10:15**
